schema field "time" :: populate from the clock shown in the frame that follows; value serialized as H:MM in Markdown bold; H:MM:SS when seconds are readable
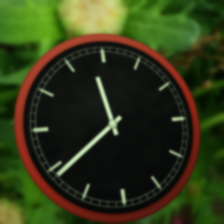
**11:39**
